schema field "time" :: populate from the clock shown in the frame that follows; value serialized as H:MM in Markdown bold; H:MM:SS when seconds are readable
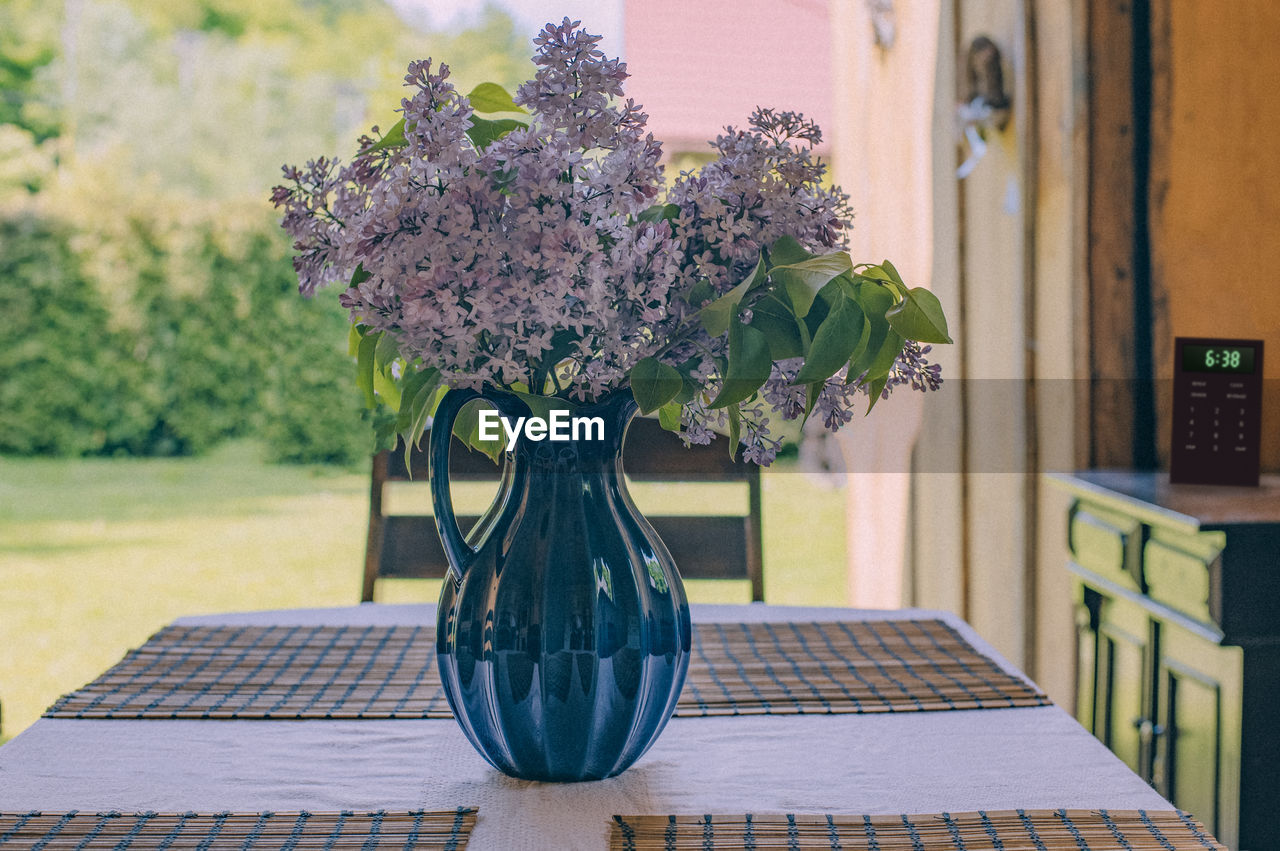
**6:38**
